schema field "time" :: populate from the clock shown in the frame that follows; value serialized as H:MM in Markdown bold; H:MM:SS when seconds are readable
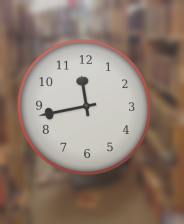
**11:43**
